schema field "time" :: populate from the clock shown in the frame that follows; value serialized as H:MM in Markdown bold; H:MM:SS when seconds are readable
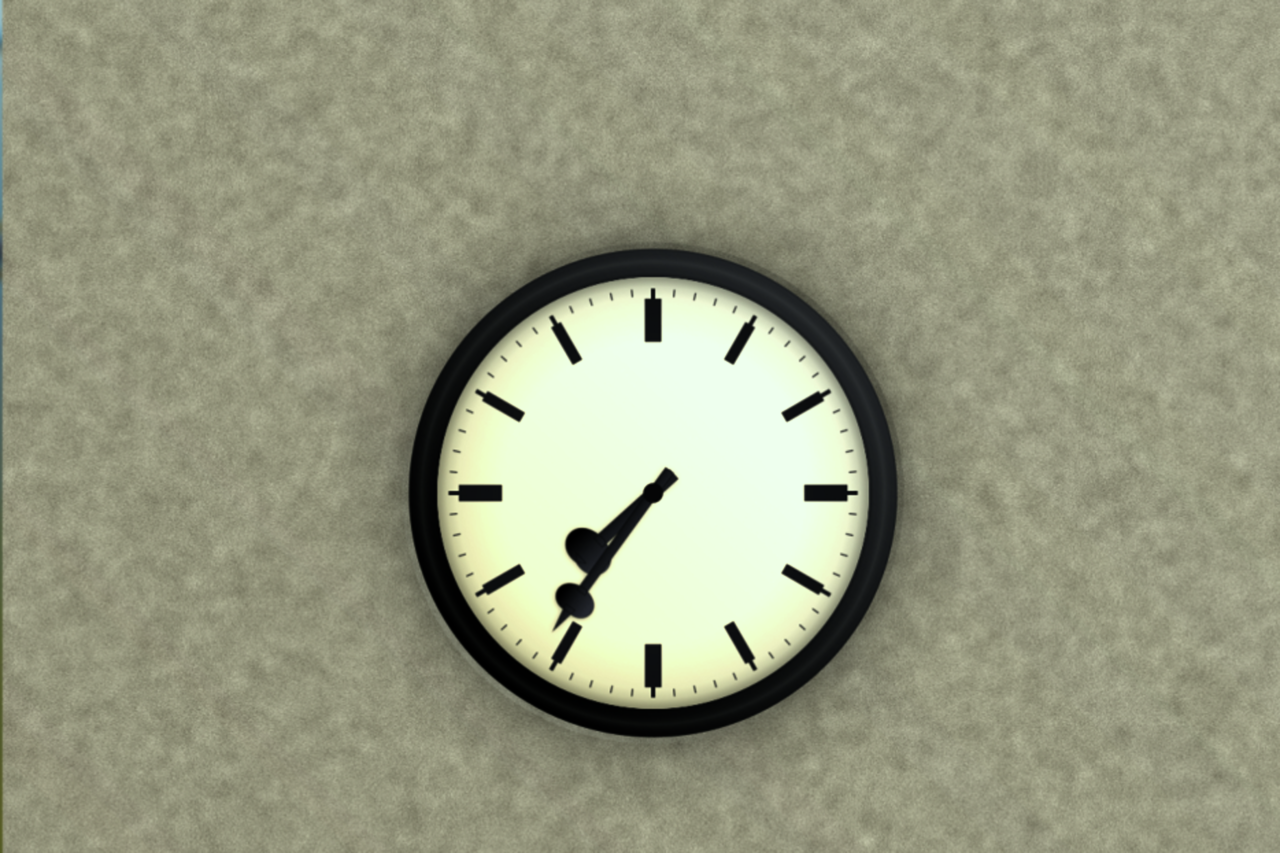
**7:36**
